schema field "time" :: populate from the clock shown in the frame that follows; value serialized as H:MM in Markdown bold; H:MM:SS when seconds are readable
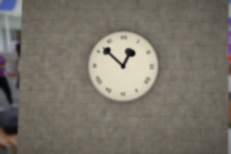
**12:52**
